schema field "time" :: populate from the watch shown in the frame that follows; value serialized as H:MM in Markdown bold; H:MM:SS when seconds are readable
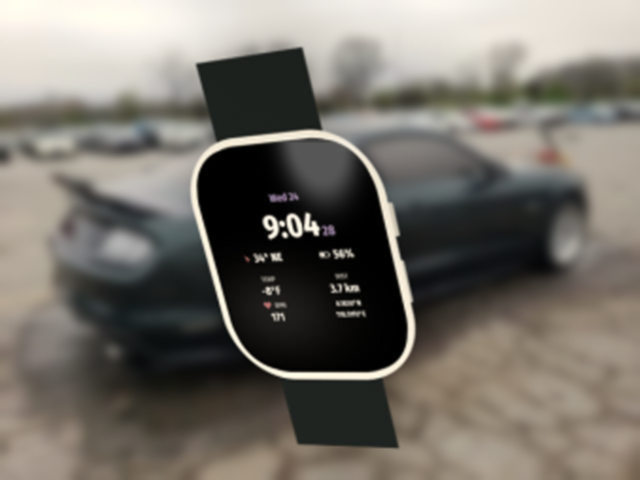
**9:04**
